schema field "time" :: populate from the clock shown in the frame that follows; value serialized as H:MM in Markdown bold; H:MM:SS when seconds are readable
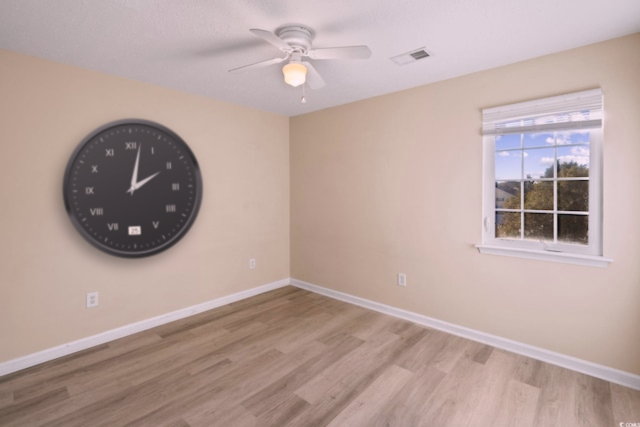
**2:02**
